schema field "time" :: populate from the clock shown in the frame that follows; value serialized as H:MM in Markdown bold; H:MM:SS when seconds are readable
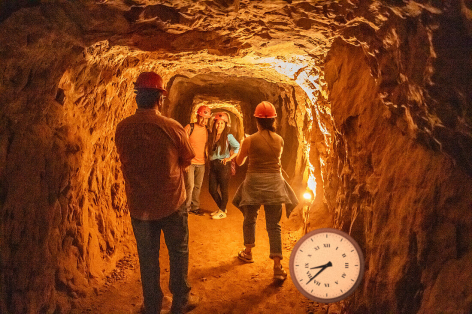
**8:38**
